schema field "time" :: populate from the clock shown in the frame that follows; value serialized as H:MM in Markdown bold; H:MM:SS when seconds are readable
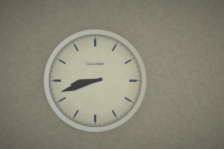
**8:42**
